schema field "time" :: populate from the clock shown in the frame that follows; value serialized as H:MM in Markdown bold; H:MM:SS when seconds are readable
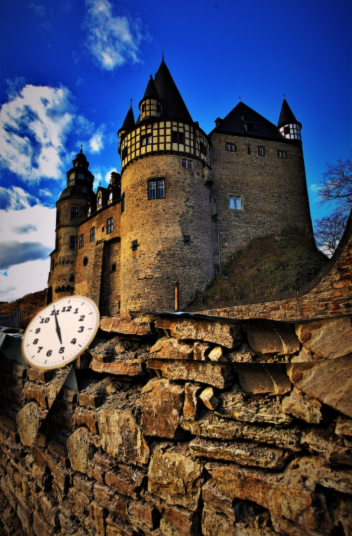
**4:55**
